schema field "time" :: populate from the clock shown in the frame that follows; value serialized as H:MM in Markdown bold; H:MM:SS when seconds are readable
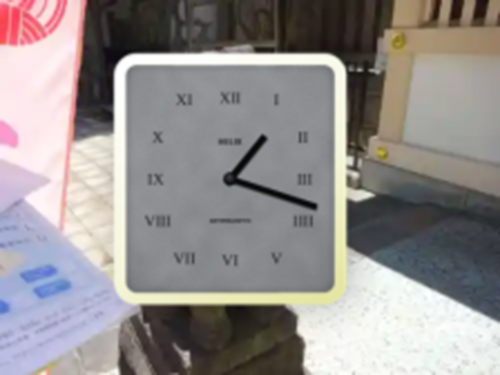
**1:18**
